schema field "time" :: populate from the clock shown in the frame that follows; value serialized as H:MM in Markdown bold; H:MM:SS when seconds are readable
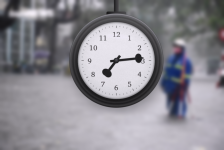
**7:14**
